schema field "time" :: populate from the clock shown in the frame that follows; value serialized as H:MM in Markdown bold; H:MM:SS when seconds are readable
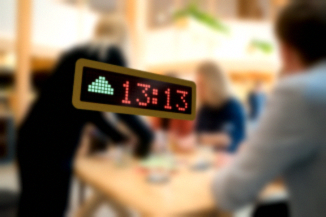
**13:13**
